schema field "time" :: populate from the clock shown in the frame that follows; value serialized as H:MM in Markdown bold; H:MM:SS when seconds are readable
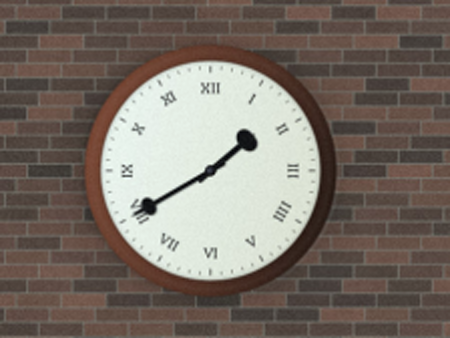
**1:40**
